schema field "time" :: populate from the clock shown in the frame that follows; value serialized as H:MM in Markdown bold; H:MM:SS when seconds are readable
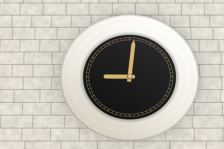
**9:01**
